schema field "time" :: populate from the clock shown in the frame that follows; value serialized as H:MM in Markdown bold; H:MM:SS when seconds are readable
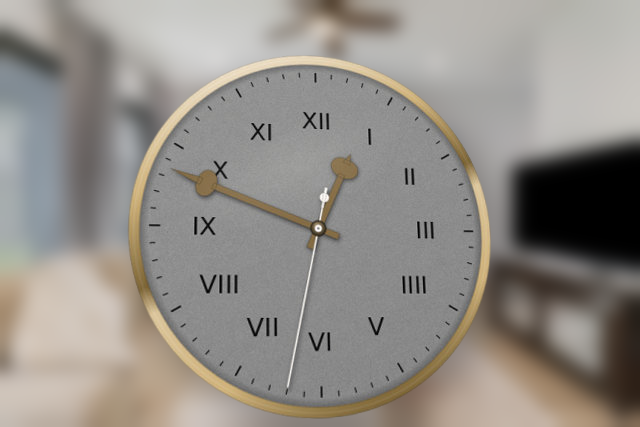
**12:48:32**
